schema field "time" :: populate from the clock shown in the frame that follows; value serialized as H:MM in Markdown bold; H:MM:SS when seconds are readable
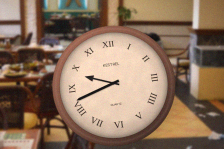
**9:42**
